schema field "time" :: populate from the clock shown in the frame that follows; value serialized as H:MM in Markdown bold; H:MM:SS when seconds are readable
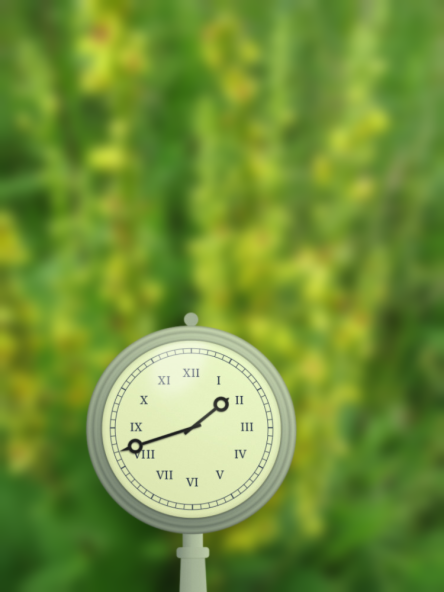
**1:42**
